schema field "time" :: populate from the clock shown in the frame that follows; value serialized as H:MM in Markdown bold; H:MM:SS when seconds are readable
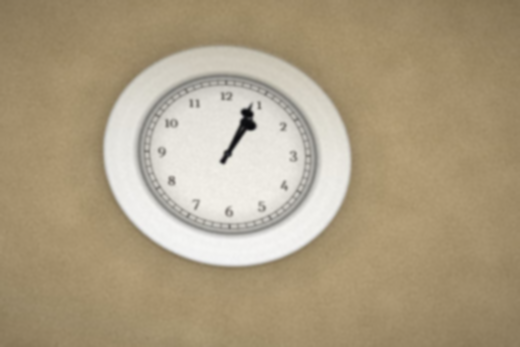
**1:04**
